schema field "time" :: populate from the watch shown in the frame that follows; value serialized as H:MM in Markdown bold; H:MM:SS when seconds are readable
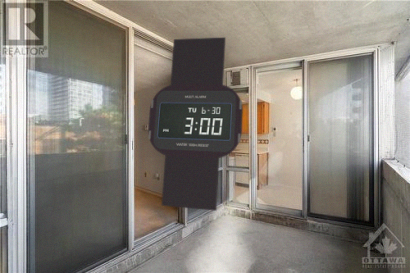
**3:00**
